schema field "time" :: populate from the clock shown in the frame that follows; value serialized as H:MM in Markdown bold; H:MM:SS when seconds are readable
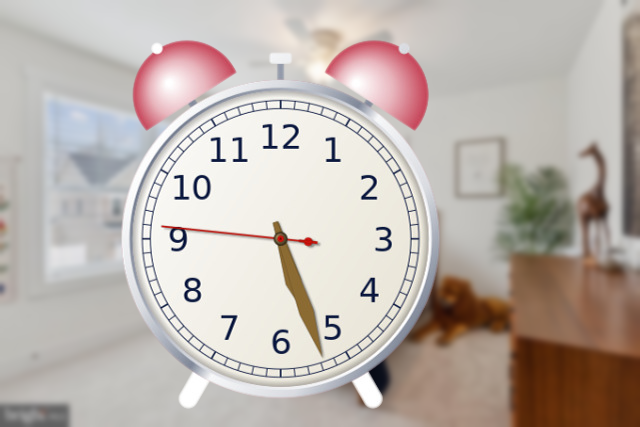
**5:26:46**
